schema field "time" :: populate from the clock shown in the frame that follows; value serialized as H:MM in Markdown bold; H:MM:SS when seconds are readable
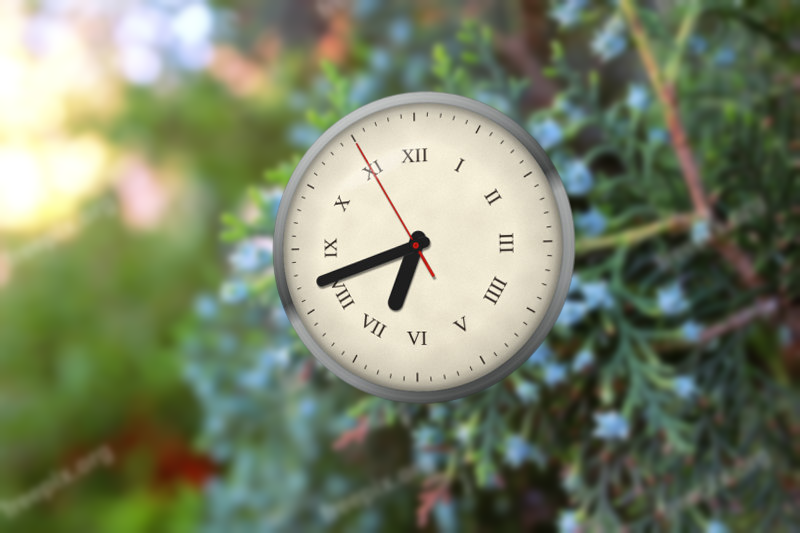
**6:41:55**
